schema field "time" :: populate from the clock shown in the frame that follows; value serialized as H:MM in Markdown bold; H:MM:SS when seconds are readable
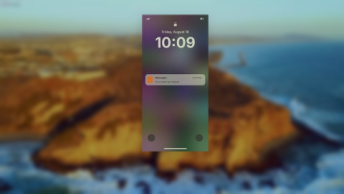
**10:09**
